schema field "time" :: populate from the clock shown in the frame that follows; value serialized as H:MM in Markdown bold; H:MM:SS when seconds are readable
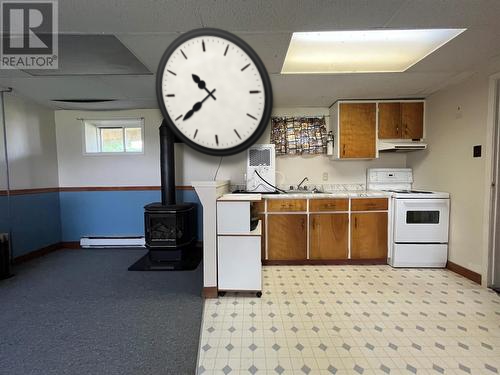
**10:39**
